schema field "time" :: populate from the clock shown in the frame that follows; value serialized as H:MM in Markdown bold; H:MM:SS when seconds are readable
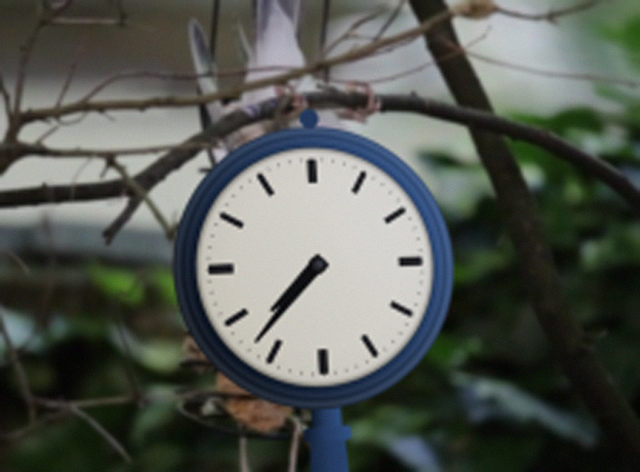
**7:37**
